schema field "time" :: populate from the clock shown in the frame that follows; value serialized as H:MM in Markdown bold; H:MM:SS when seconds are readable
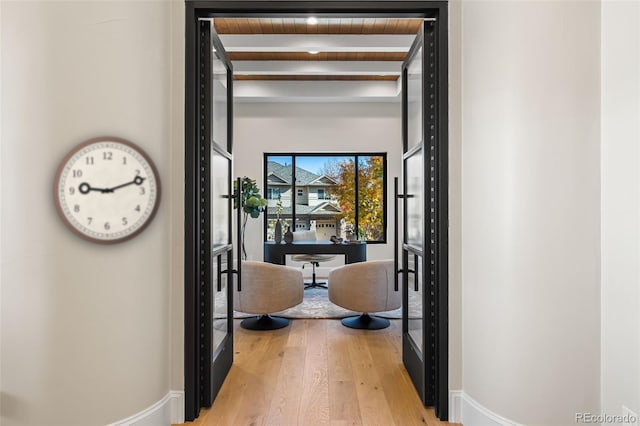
**9:12**
